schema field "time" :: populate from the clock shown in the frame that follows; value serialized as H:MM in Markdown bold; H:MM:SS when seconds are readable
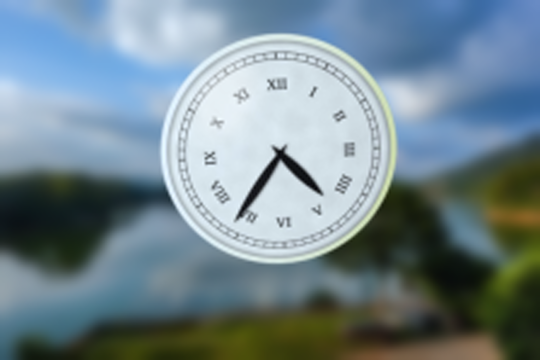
**4:36**
